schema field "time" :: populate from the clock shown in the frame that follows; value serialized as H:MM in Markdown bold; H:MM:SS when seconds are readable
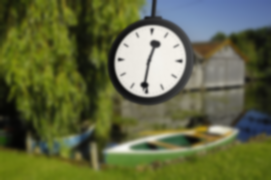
**12:31**
